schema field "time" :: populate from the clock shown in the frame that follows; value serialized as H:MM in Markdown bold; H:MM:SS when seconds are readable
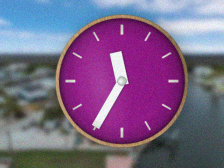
**11:35**
